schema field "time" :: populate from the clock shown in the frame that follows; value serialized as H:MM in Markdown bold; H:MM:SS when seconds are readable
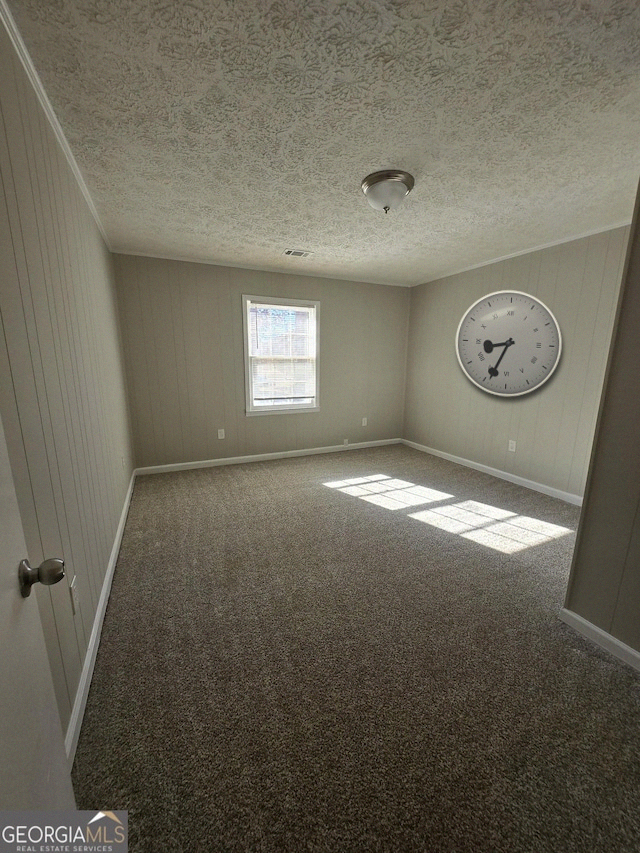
**8:34**
